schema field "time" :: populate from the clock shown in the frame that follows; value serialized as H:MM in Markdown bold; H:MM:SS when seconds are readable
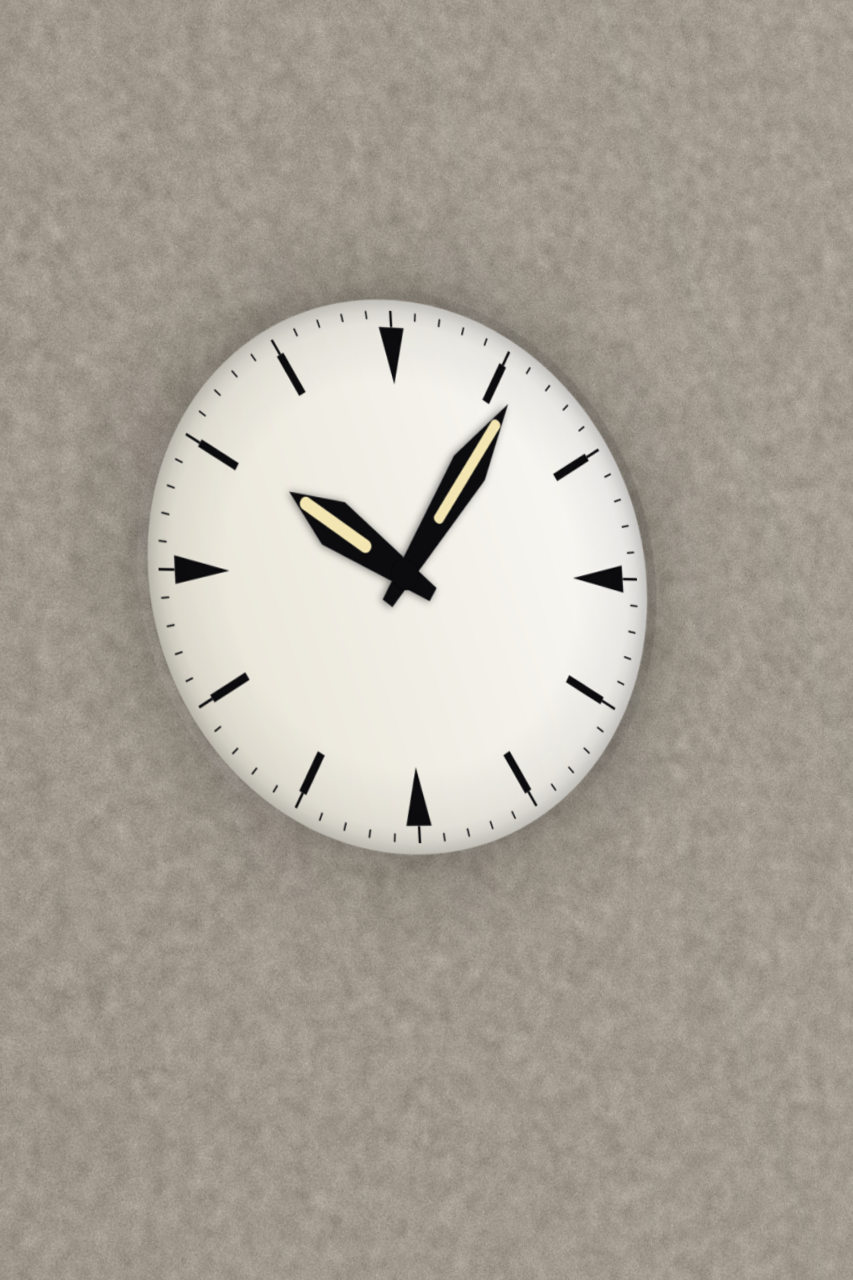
**10:06**
